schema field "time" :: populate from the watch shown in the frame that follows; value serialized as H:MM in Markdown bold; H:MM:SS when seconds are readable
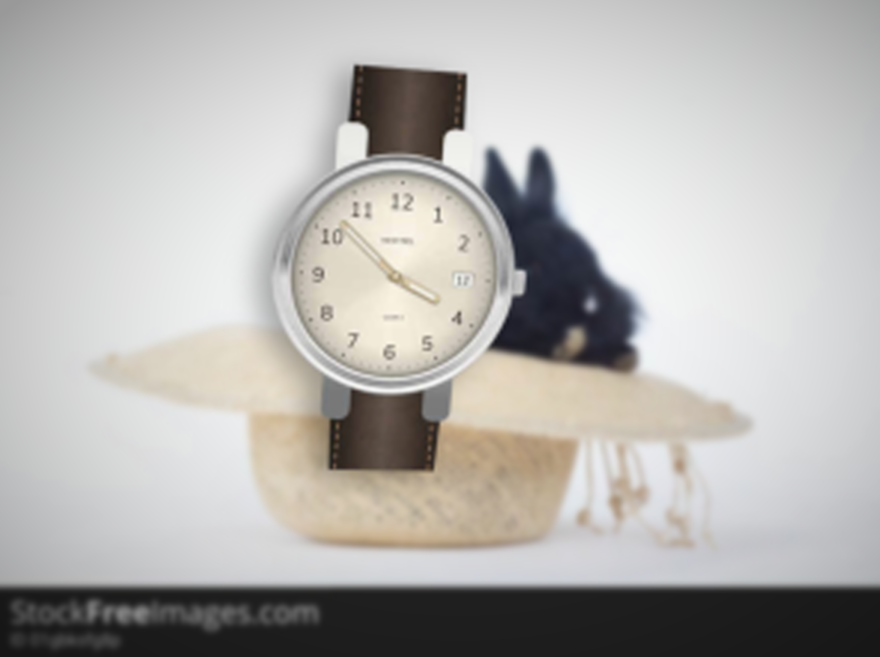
**3:52**
